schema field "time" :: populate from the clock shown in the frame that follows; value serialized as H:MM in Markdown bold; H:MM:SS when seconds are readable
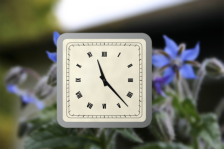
**11:23**
